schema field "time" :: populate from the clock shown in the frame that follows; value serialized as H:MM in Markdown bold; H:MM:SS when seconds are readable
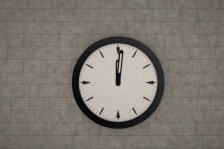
**12:01**
